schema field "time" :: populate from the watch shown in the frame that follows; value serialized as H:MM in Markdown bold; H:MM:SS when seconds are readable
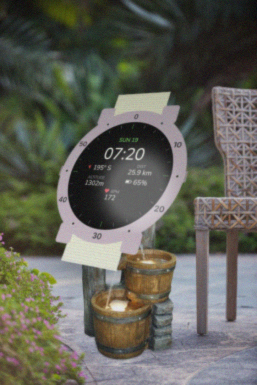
**7:20**
